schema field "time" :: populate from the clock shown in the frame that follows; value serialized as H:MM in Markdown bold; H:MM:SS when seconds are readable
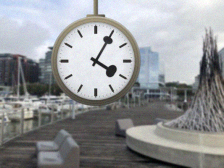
**4:05**
